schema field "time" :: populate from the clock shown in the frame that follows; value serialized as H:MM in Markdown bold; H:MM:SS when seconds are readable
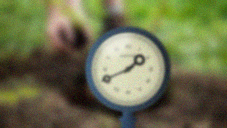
**1:41**
